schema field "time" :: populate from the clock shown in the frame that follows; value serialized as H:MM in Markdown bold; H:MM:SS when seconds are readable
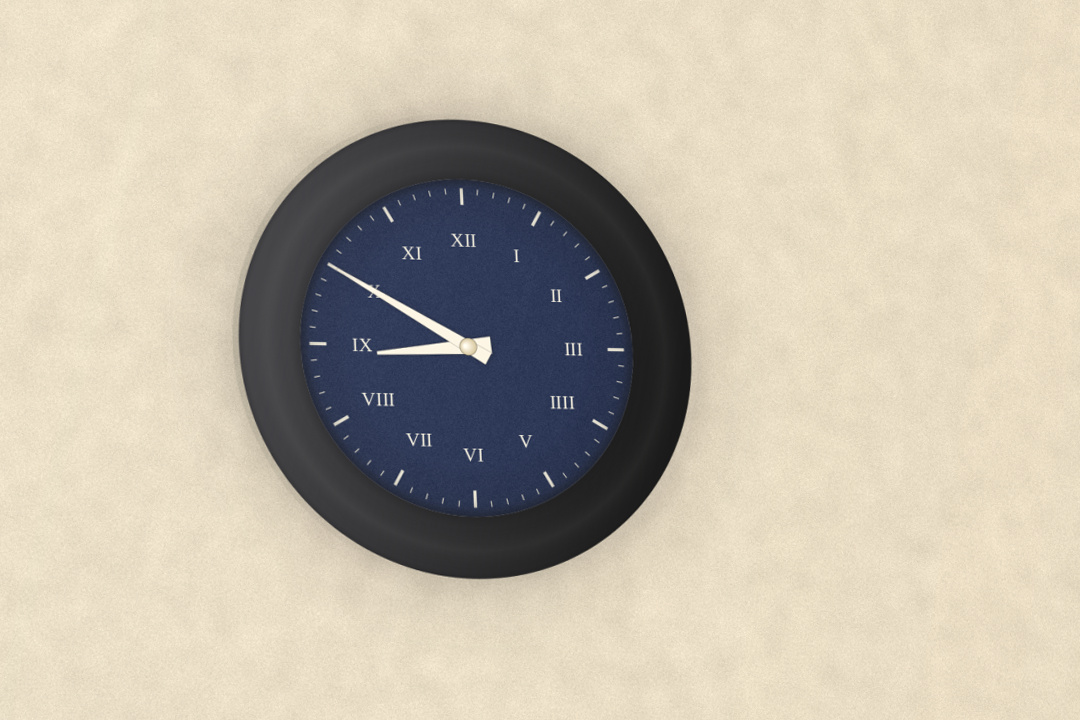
**8:50**
